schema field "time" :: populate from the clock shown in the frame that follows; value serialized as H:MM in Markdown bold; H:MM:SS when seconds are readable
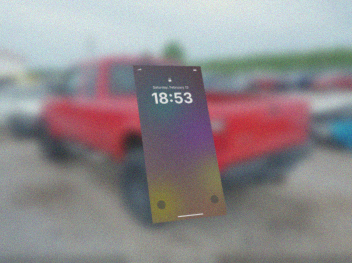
**18:53**
